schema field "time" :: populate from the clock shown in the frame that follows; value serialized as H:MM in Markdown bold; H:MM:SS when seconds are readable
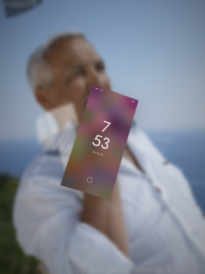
**7:53**
